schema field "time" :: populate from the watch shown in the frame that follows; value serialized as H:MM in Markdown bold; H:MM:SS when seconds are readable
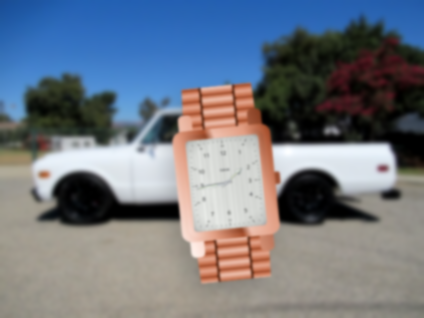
**1:44**
